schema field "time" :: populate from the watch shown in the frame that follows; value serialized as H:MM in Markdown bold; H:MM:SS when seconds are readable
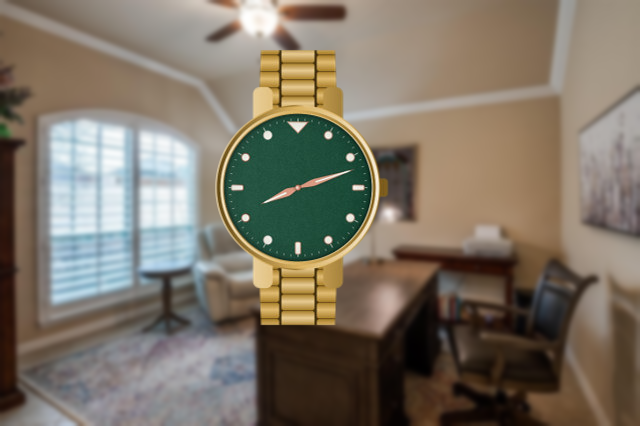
**8:12**
